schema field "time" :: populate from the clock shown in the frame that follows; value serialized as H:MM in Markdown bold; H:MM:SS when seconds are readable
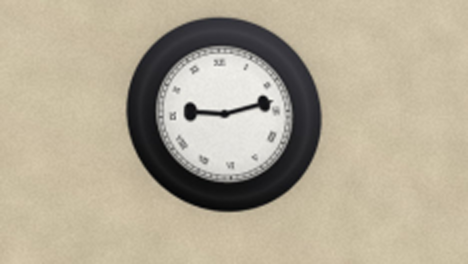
**9:13**
